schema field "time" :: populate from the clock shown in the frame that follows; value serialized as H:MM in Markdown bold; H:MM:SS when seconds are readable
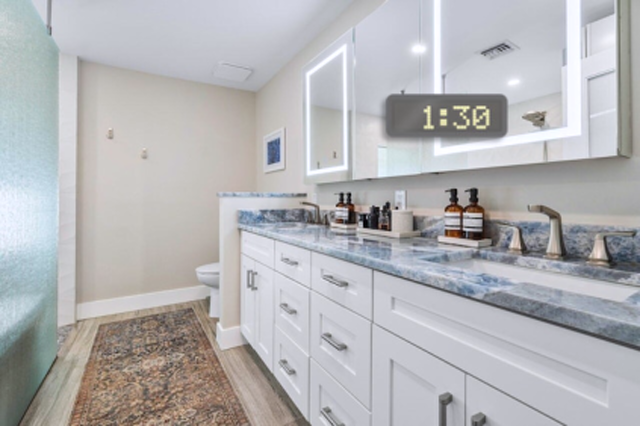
**1:30**
